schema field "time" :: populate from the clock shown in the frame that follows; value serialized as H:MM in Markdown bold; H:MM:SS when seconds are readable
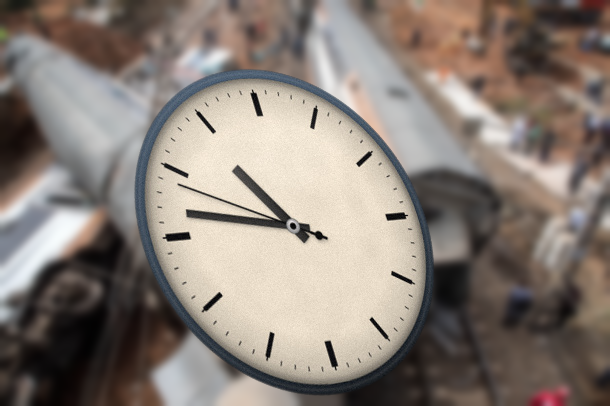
**10:46:49**
